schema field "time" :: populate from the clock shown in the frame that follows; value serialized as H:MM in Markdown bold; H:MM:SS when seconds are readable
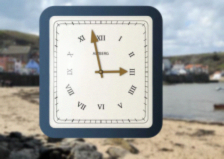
**2:58**
